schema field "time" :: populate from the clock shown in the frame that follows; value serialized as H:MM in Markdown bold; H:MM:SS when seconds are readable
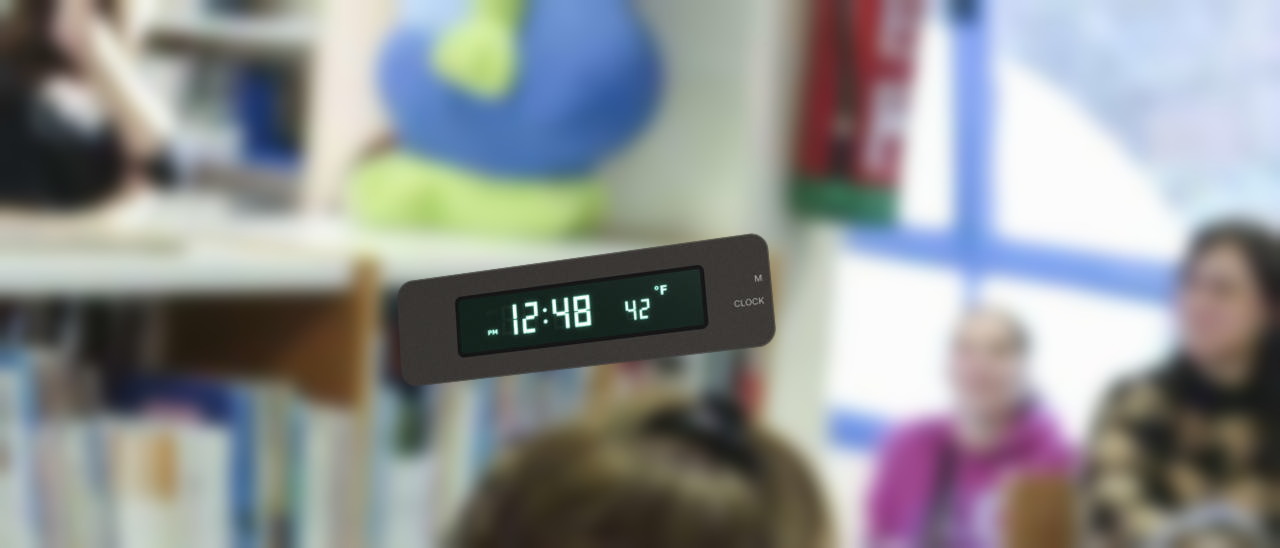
**12:48**
